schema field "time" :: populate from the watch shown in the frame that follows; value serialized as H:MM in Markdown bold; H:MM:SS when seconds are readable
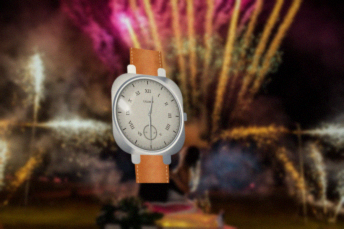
**12:30**
